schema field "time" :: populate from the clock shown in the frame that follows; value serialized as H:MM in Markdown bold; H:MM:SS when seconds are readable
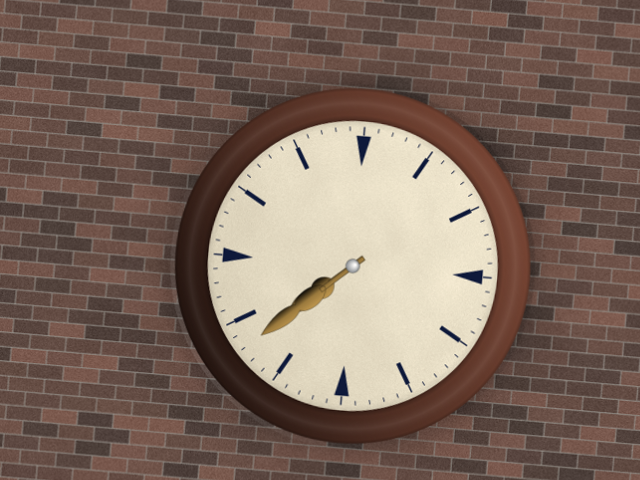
**7:38**
